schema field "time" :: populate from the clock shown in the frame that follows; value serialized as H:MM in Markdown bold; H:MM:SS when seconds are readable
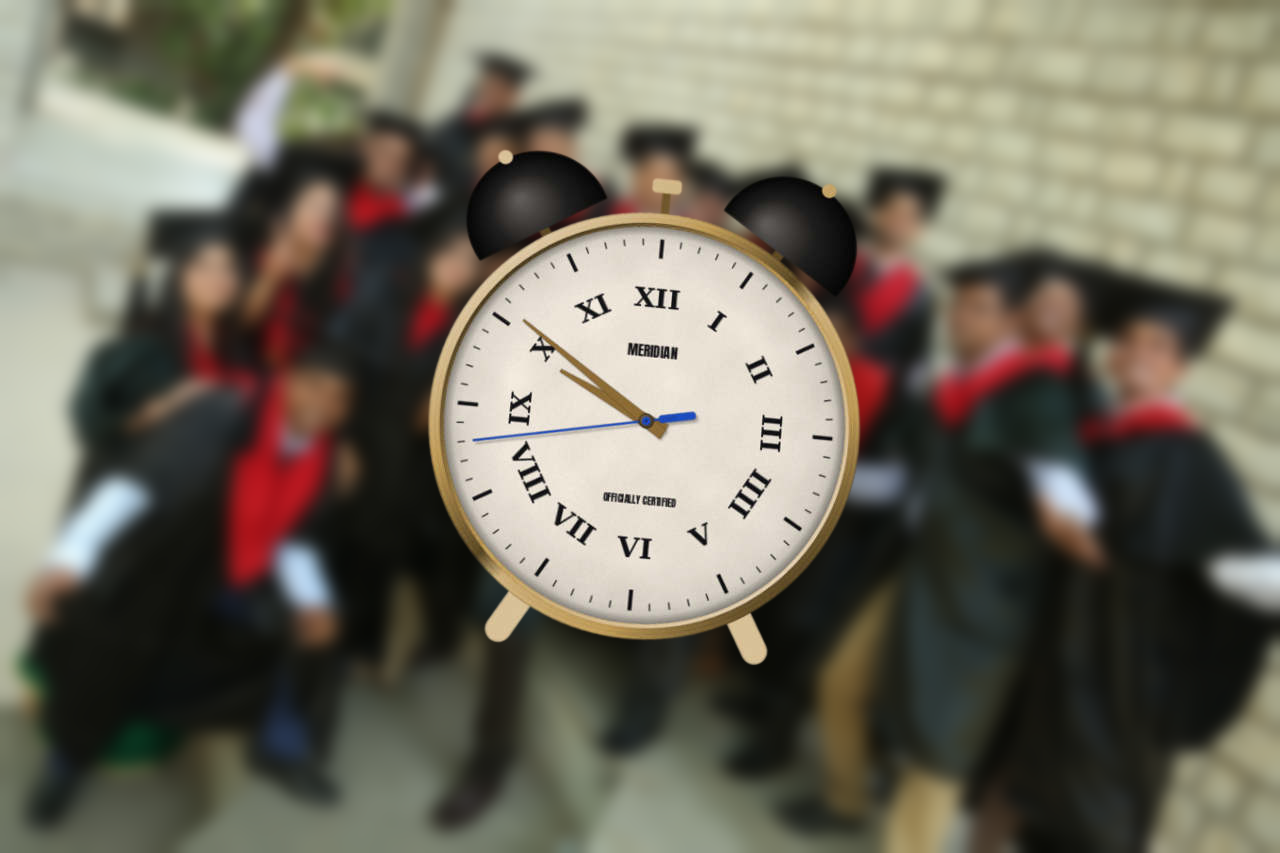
**9:50:43**
